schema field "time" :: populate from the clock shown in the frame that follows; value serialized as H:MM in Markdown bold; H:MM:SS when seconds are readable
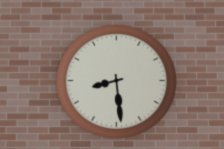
**8:29**
